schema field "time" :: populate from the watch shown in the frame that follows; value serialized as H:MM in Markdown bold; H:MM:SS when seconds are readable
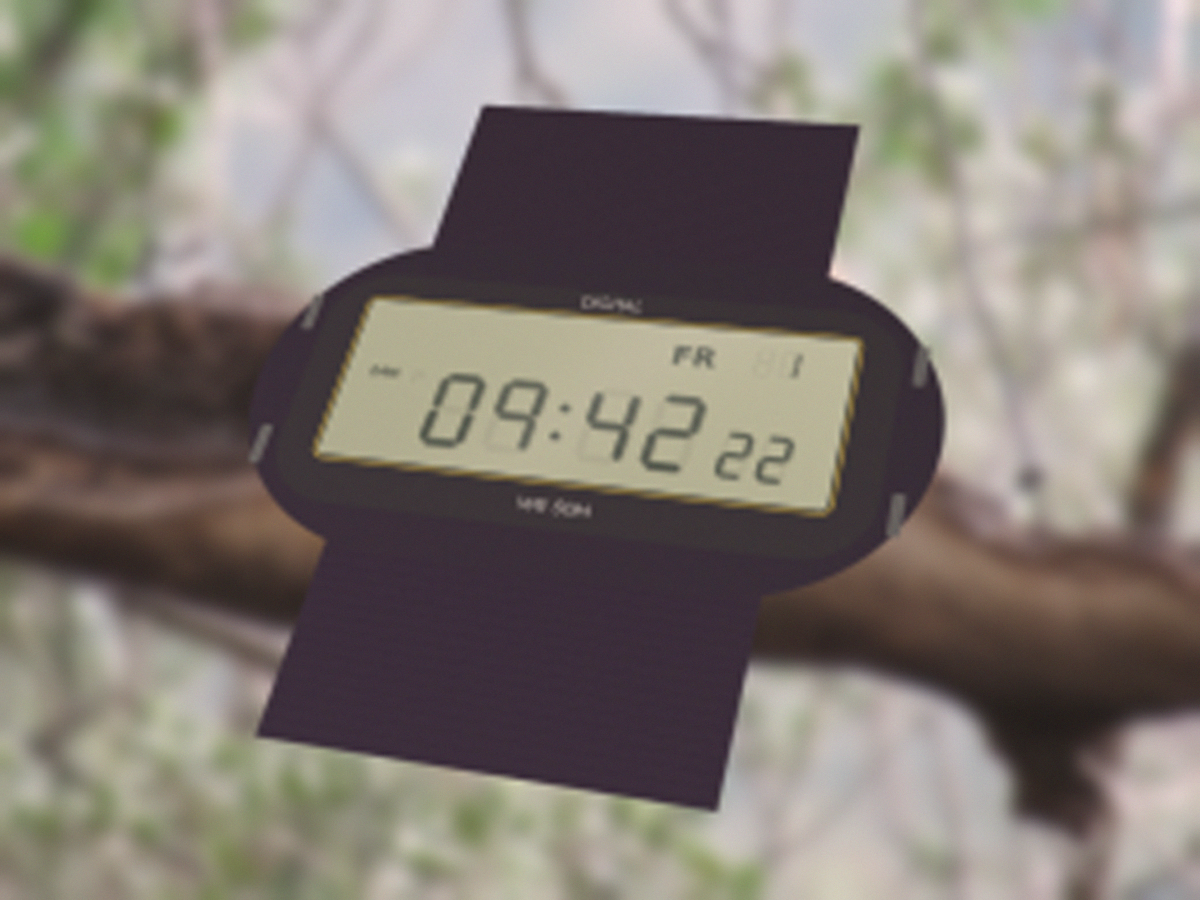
**9:42:22**
